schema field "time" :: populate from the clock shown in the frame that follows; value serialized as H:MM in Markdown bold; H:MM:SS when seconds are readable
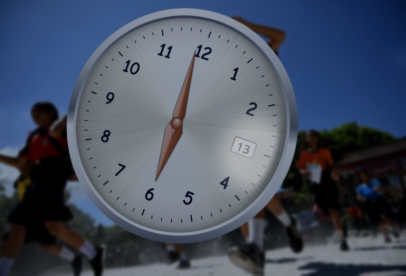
**5:59**
